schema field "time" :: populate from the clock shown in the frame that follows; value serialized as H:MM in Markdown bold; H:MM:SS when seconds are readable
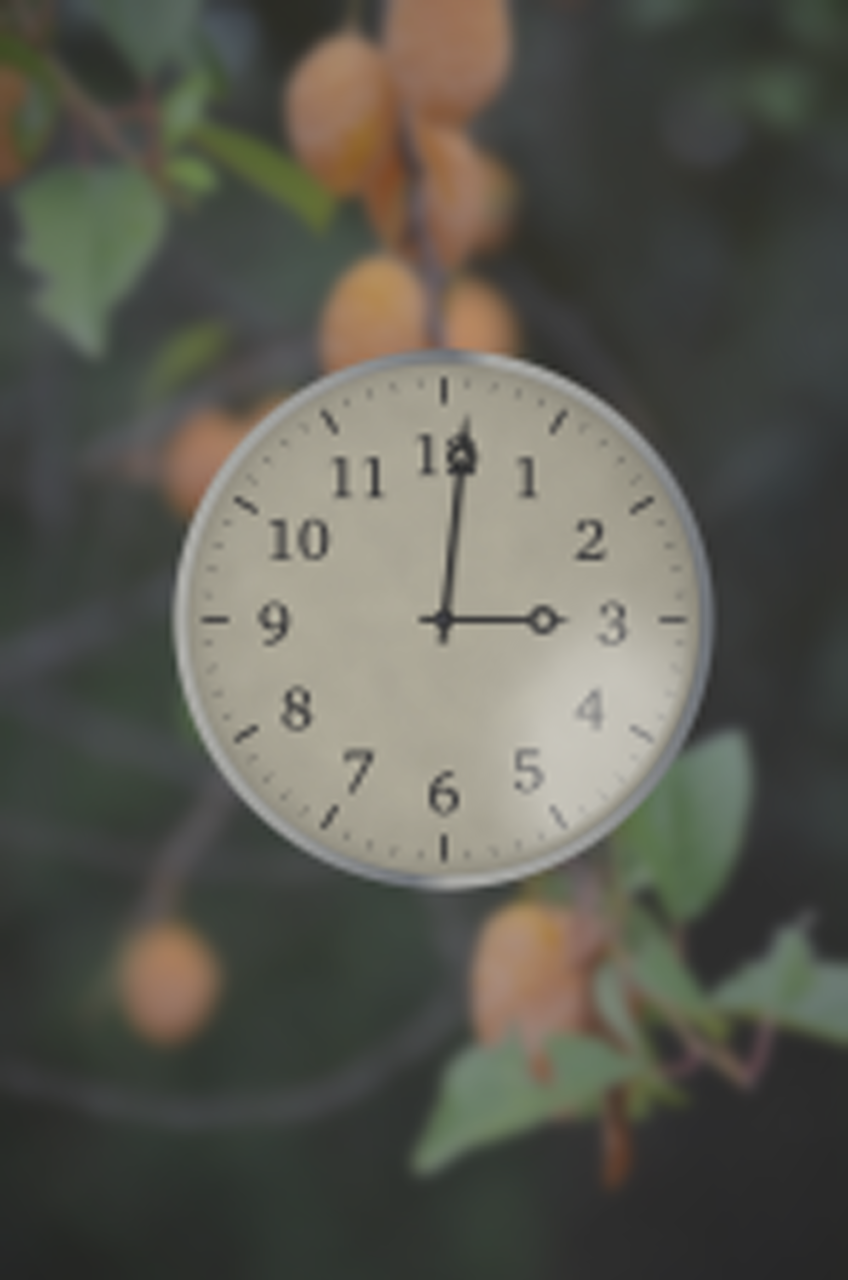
**3:01**
